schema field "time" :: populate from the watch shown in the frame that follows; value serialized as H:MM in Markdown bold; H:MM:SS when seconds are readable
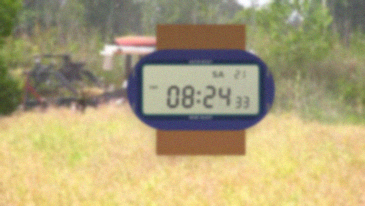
**8:24:33**
